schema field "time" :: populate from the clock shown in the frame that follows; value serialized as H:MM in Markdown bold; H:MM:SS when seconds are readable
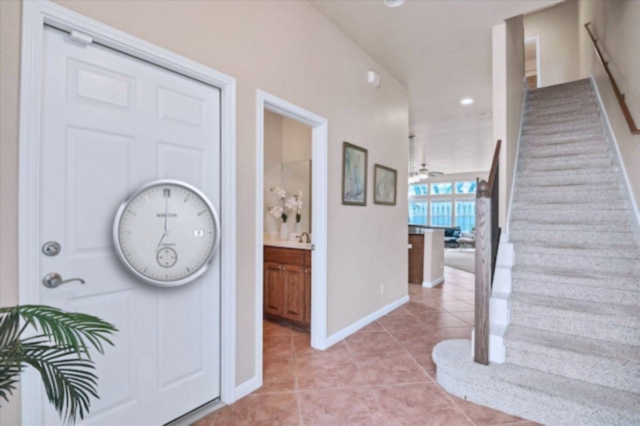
**7:00**
